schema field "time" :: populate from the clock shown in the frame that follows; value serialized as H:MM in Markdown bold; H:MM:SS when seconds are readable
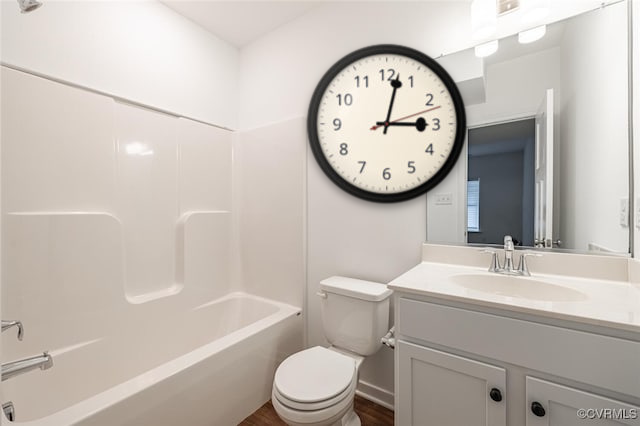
**3:02:12**
